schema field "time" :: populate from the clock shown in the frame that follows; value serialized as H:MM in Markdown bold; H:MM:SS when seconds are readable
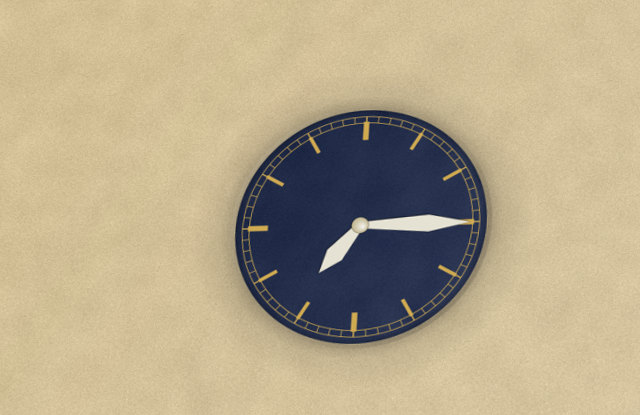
**7:15**
